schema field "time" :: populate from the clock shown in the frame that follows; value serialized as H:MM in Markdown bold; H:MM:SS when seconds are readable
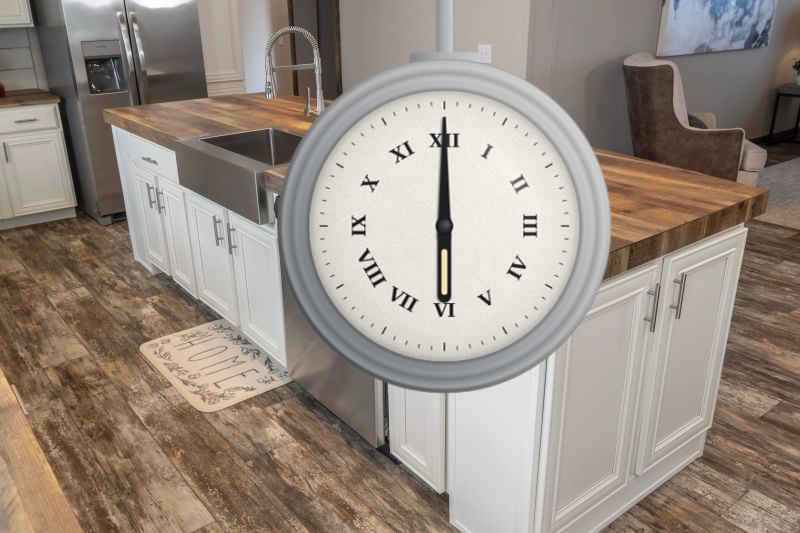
**6:00**
